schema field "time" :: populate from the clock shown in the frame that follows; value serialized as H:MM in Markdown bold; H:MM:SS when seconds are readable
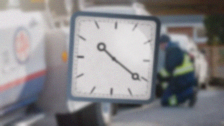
**10:21**
